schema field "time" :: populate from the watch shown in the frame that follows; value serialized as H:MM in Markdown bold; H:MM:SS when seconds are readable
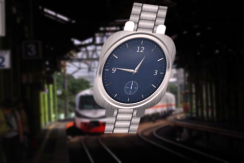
**12:46**
